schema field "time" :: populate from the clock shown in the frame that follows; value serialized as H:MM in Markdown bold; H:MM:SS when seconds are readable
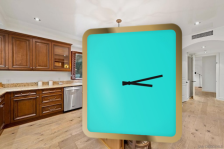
**3:13**
